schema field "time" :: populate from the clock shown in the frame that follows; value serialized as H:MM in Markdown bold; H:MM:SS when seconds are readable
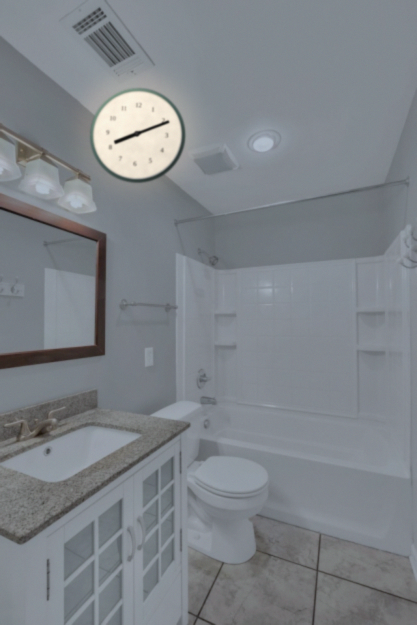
**8:11**
